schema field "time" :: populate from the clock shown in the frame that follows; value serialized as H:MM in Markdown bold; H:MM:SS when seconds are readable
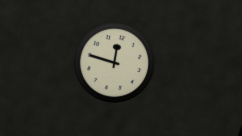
**11:45**
